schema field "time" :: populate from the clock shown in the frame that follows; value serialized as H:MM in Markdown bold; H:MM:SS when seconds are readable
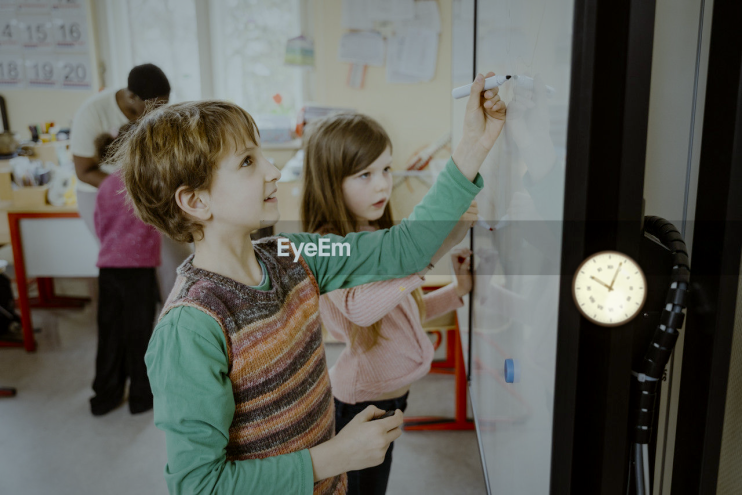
**10:04**
